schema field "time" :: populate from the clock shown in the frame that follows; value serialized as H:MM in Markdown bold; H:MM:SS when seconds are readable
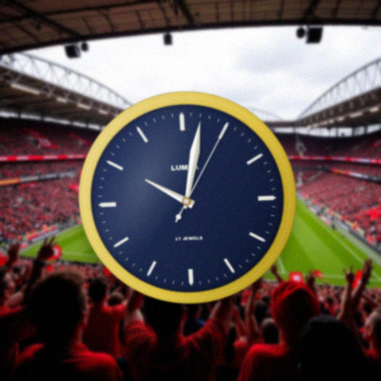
**10:02:05**
